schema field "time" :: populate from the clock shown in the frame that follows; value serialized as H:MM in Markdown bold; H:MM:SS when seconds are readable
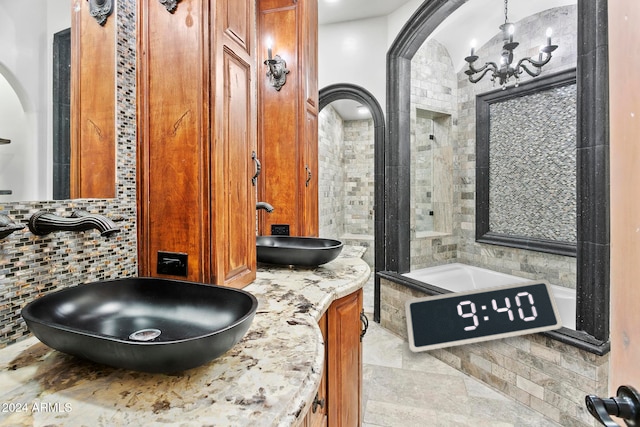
**9:40**
